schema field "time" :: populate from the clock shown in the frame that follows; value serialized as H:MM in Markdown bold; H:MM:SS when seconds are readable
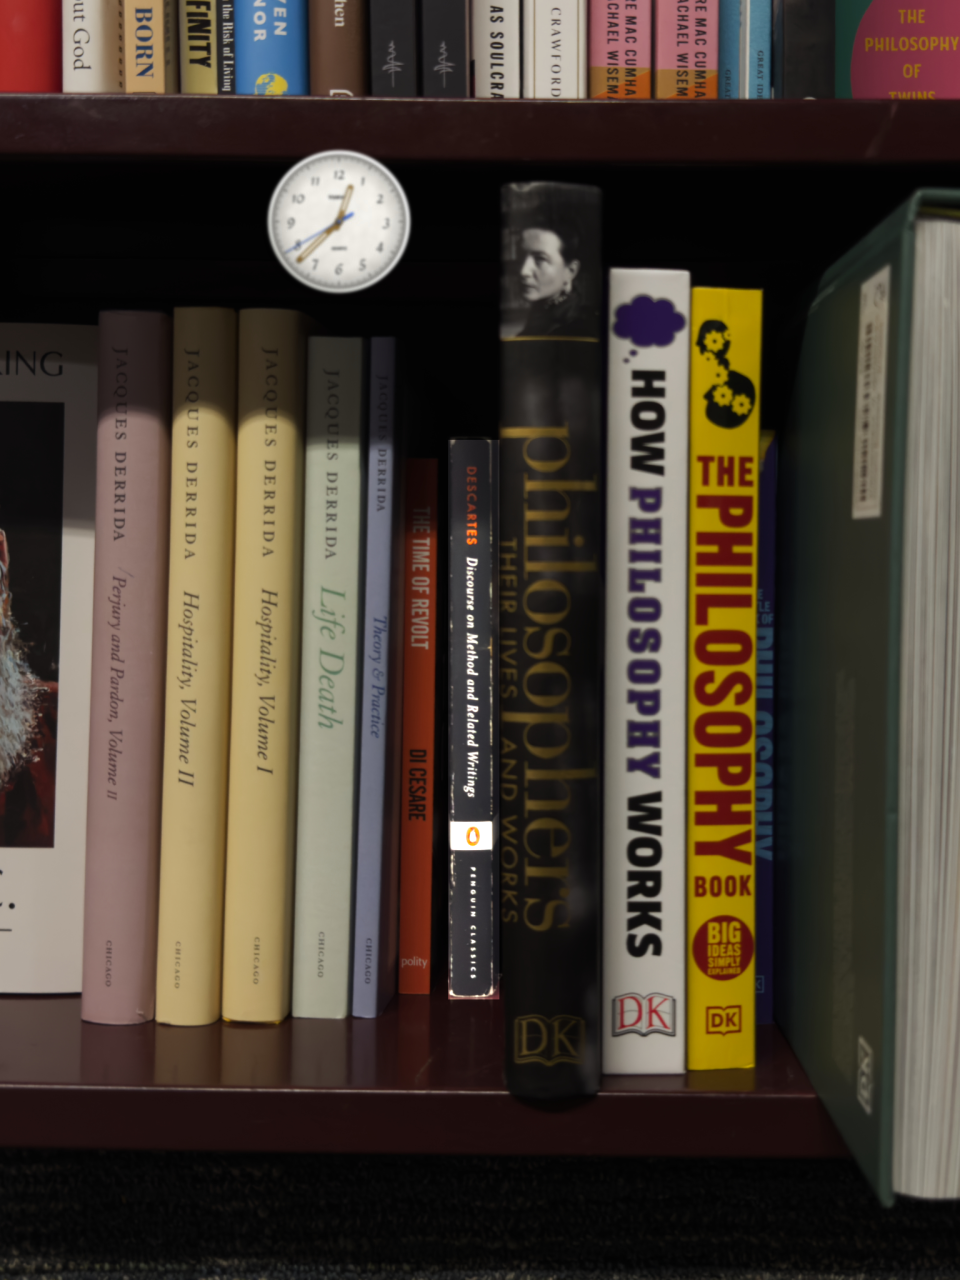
**12:37:40**
